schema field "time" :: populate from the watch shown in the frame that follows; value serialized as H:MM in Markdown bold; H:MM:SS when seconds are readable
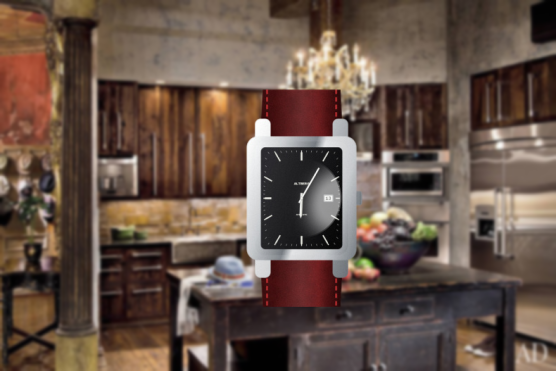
**6:05**
